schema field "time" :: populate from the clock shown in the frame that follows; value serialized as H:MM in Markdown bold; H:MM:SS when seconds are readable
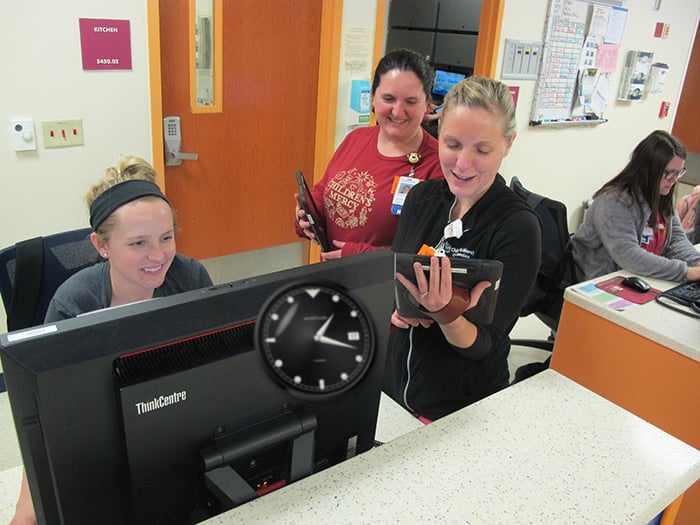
**1:18**
